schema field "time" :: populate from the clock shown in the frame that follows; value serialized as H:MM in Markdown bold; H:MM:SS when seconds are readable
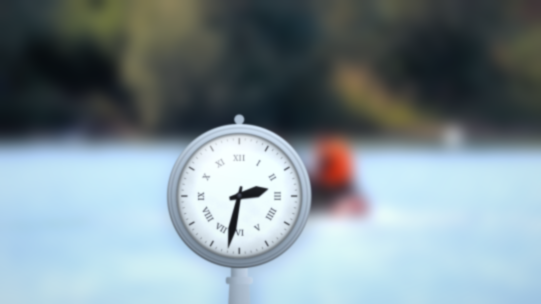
**2:32**
